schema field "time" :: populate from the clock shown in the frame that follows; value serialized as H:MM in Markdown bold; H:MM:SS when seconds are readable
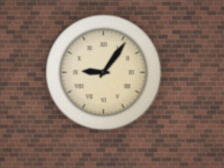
**9:06**
